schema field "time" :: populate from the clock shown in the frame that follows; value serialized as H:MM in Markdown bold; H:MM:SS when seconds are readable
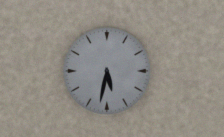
**5:32**
